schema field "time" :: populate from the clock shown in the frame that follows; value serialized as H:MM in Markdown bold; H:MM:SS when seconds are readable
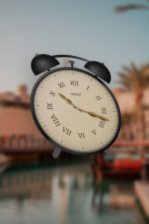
**10:18**
